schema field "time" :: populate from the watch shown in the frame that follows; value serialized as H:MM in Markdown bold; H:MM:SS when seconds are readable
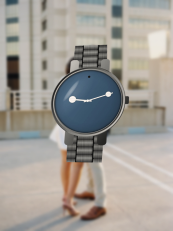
**9:12**
